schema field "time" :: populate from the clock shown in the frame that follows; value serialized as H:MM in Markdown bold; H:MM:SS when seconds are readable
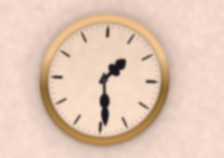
**1:29**
